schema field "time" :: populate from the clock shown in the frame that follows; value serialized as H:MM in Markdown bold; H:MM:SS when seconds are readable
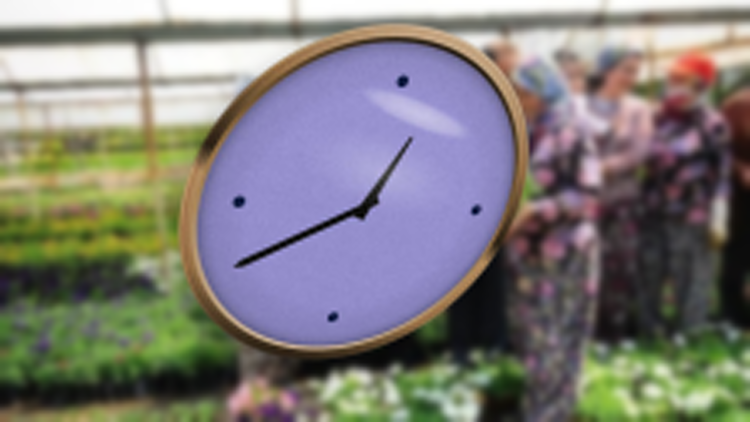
**12:40**
